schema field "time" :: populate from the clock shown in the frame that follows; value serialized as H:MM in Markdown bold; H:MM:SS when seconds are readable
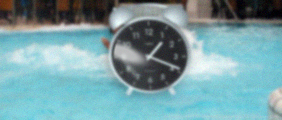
**1:19**
